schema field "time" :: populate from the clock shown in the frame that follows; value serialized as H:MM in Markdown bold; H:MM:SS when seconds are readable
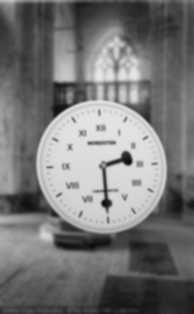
**2:30**
